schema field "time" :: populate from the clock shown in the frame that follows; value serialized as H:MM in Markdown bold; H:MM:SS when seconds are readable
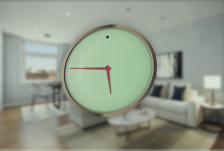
**5:46**
